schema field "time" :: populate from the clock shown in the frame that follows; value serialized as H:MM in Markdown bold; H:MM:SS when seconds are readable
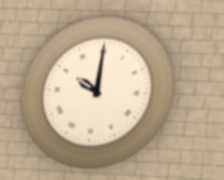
**10:00**
